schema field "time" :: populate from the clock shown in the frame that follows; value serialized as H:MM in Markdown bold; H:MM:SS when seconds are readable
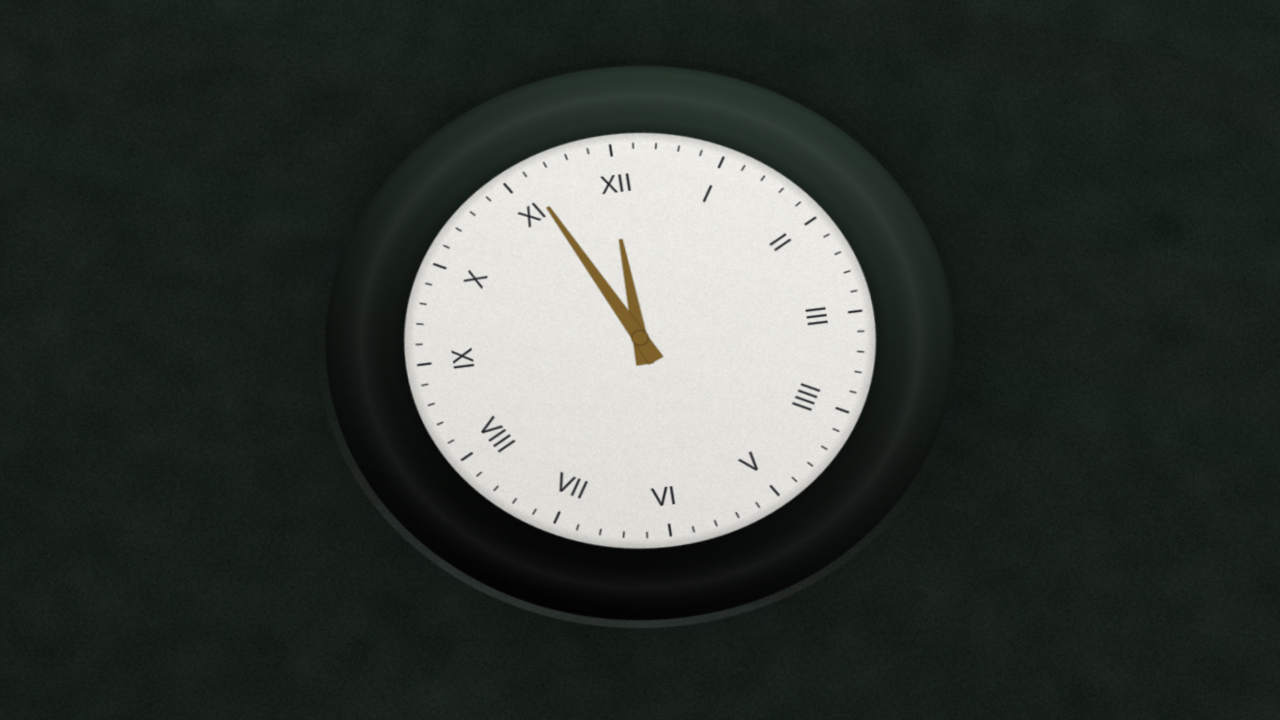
**11:56**
